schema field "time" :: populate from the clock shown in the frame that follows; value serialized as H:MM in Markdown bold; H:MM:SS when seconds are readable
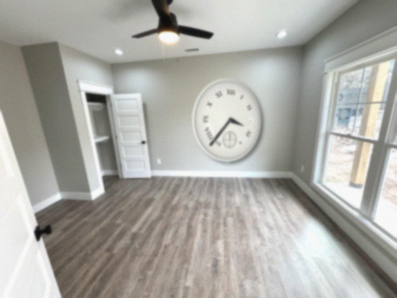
**3:37**
